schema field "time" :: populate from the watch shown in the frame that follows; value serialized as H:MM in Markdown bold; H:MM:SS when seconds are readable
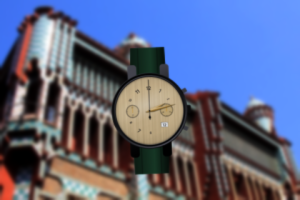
**2:13**
